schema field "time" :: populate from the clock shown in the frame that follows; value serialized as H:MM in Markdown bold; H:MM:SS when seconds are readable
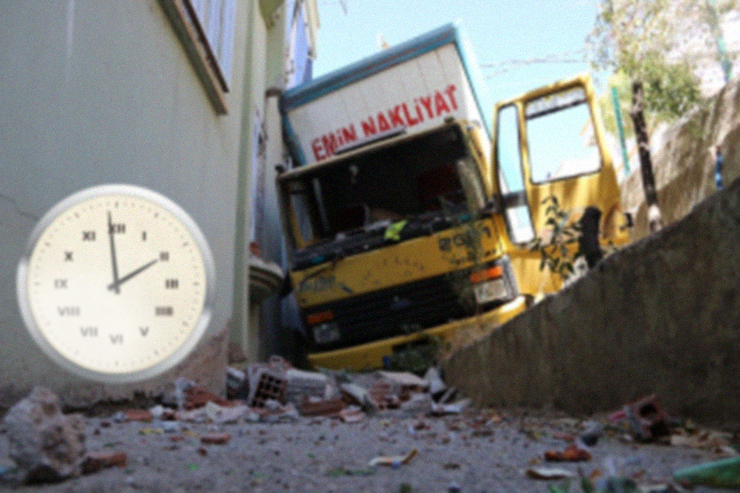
**1:59**
